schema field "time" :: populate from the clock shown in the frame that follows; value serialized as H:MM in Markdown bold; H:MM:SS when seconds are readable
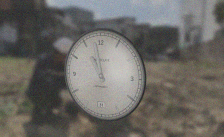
**10:58**
